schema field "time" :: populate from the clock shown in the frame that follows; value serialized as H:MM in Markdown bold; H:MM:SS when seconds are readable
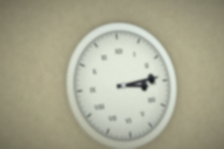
**3:14**
